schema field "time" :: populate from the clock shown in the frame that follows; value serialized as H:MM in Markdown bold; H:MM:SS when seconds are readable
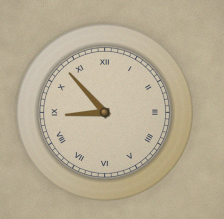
**8:53**
